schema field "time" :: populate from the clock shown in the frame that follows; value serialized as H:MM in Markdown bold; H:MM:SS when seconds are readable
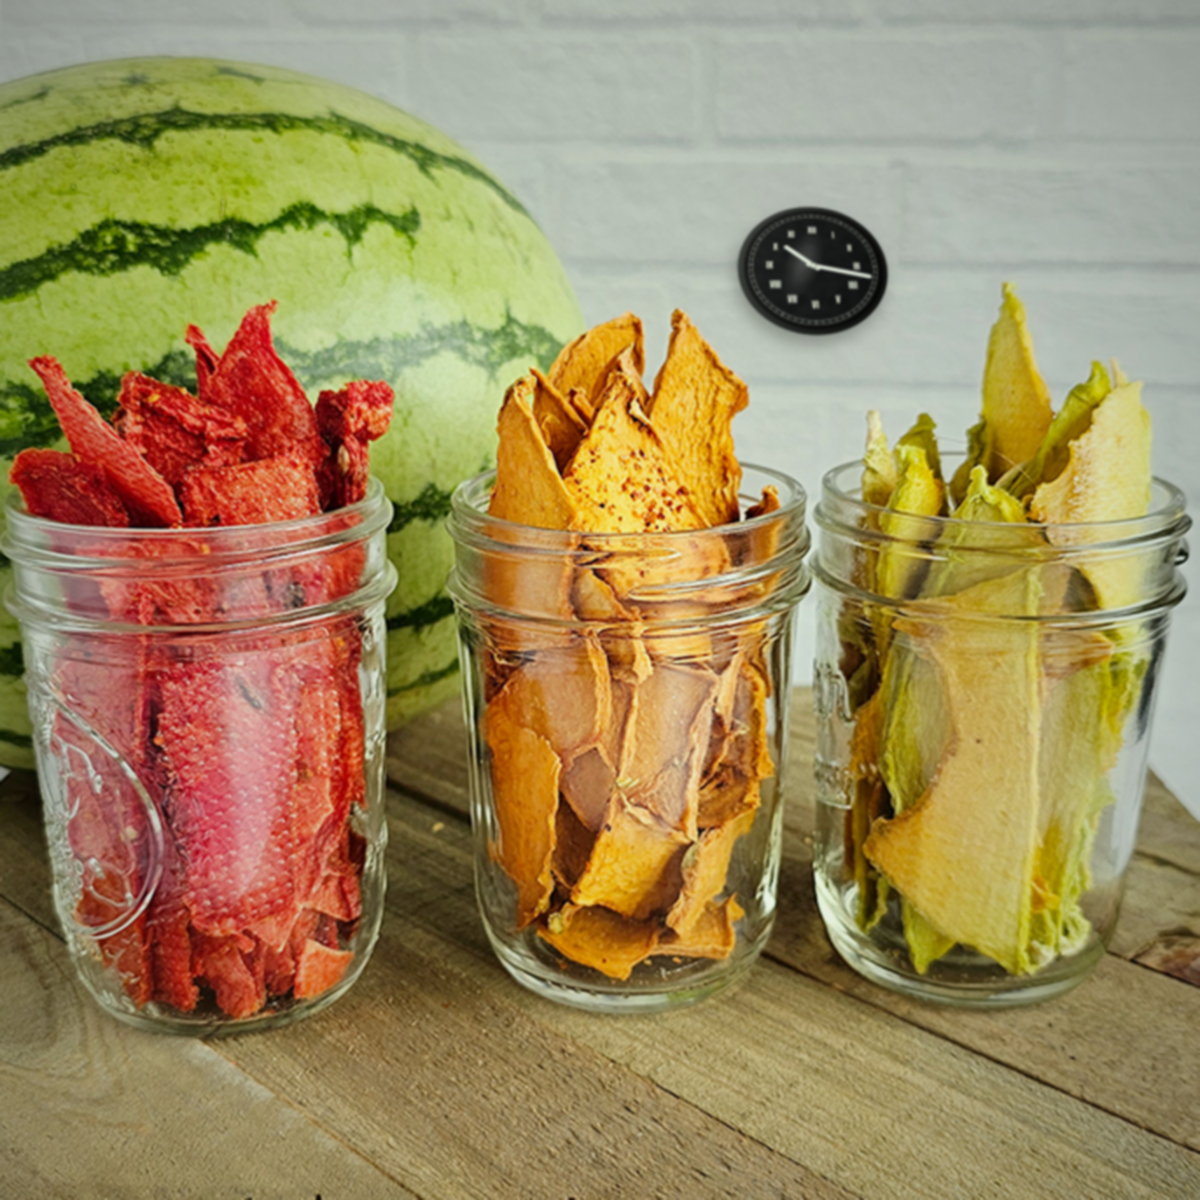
**10:17**
